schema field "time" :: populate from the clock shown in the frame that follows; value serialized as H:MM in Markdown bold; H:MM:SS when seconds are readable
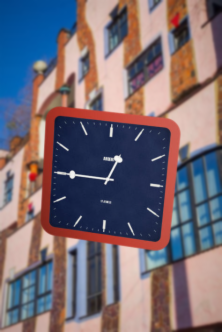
**12:45**
